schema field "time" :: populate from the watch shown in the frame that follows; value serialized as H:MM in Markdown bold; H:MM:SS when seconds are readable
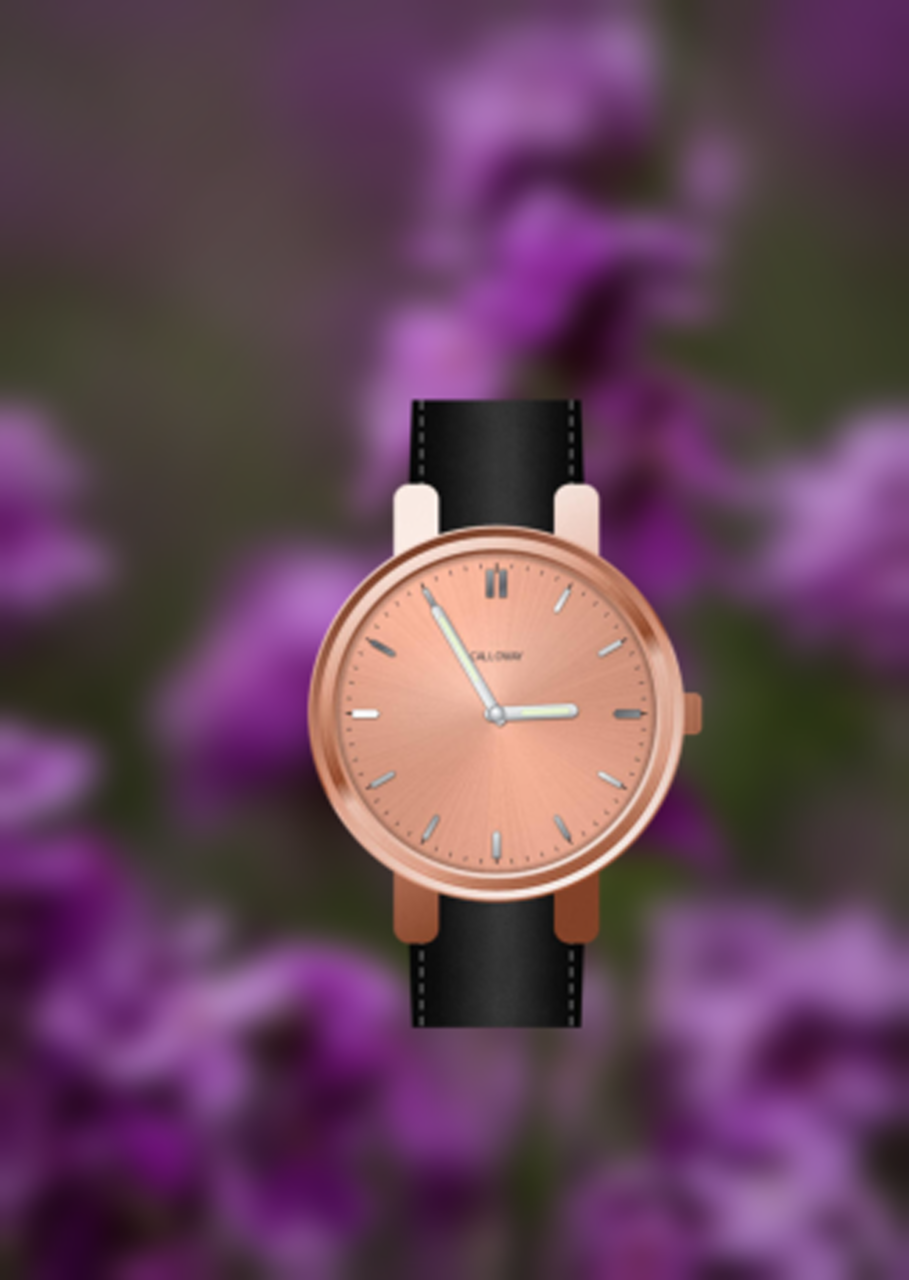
**2:55**
